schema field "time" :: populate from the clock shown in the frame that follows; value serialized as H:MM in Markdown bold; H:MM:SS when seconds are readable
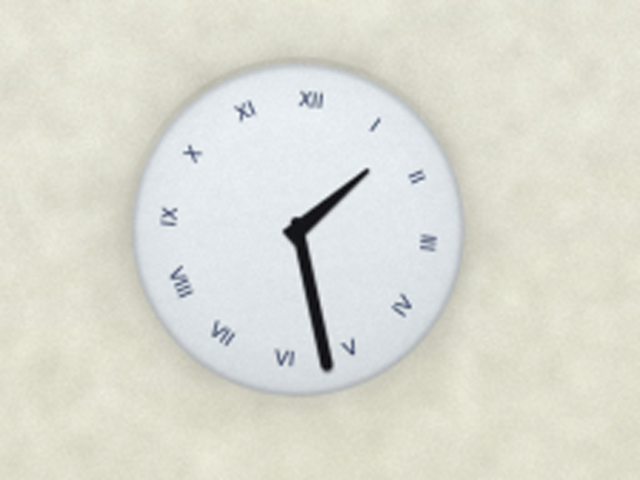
**1:27**
